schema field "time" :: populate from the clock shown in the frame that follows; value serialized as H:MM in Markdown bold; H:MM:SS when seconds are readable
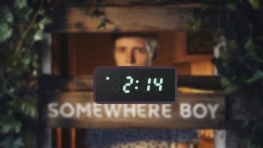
**2:14**
